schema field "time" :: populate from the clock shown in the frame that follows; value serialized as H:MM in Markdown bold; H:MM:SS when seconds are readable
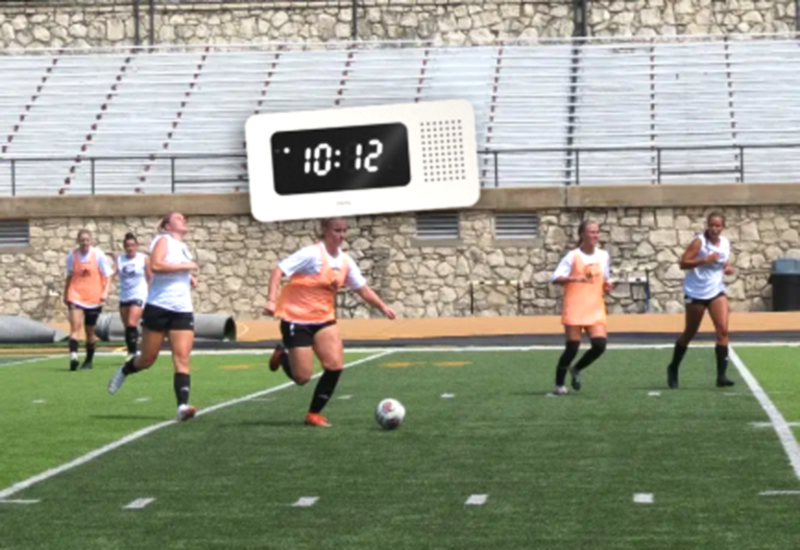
**10:12**
